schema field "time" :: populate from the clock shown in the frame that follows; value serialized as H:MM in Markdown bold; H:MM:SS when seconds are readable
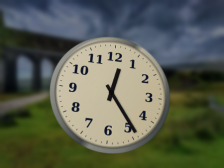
**12:24**
